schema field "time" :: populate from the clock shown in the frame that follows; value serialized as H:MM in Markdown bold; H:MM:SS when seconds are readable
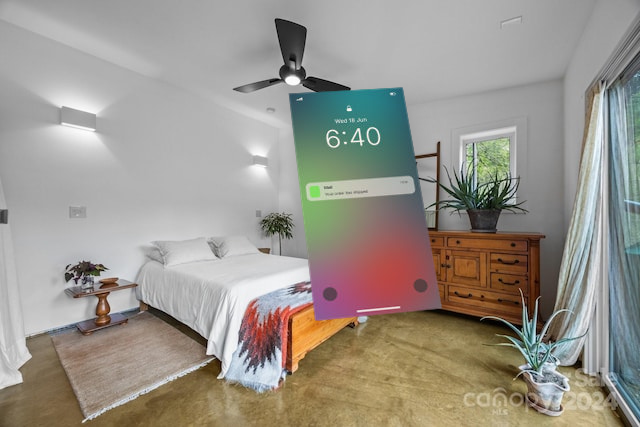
**6:40**
